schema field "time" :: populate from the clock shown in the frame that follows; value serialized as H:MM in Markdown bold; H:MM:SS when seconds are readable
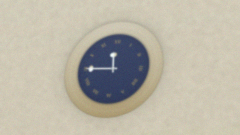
**11:45**
